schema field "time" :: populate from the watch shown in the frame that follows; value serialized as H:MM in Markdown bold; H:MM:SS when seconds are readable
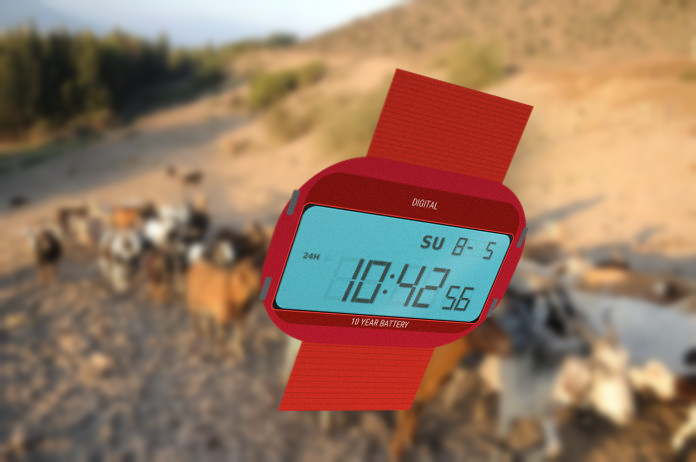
**10:42:56**
